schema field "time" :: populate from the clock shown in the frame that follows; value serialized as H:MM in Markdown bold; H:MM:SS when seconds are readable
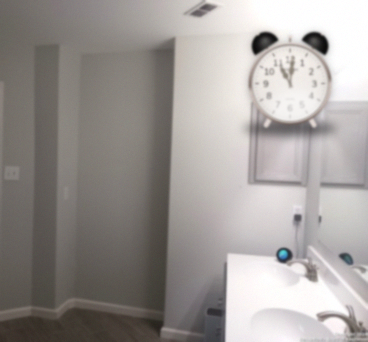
**11:01**
